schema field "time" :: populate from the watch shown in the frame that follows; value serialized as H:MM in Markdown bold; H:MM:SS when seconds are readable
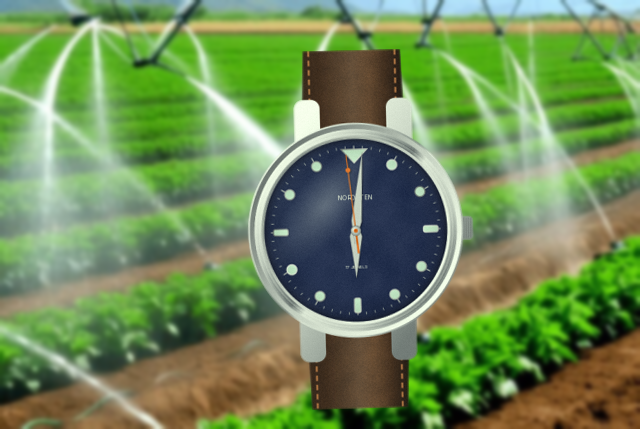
**6:00:59**
